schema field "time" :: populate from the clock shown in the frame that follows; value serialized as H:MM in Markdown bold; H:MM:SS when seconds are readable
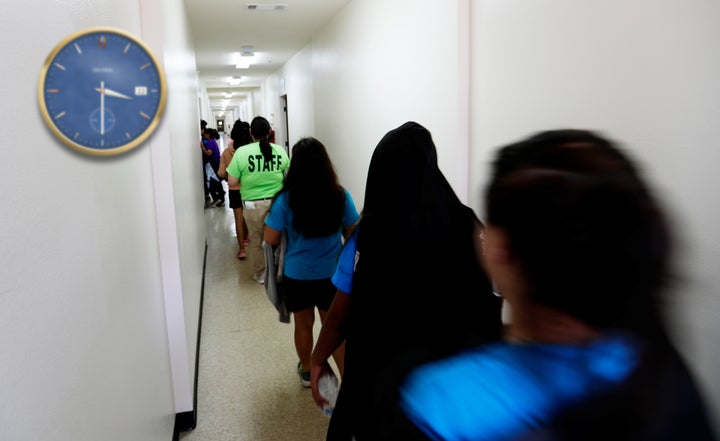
**3:30**
